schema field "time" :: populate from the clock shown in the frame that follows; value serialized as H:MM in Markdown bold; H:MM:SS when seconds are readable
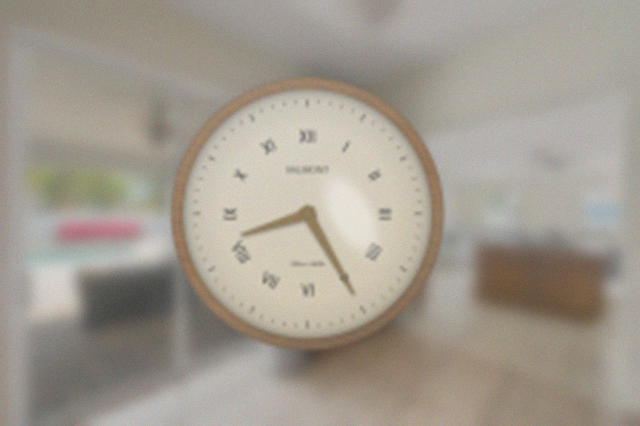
**8:25**
